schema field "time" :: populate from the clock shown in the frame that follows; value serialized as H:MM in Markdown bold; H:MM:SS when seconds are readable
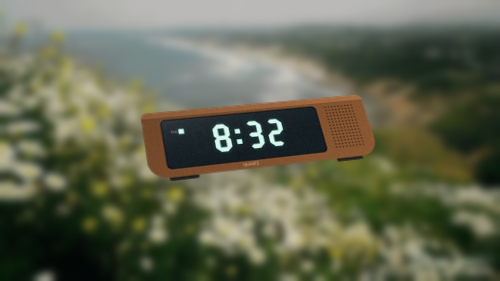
**8:32**
